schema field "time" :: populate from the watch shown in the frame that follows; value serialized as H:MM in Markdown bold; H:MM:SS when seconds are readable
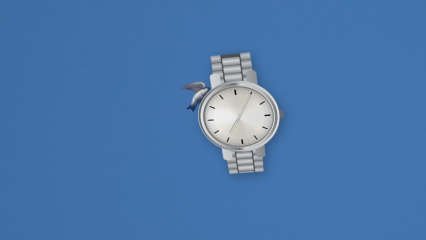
**7:05**
